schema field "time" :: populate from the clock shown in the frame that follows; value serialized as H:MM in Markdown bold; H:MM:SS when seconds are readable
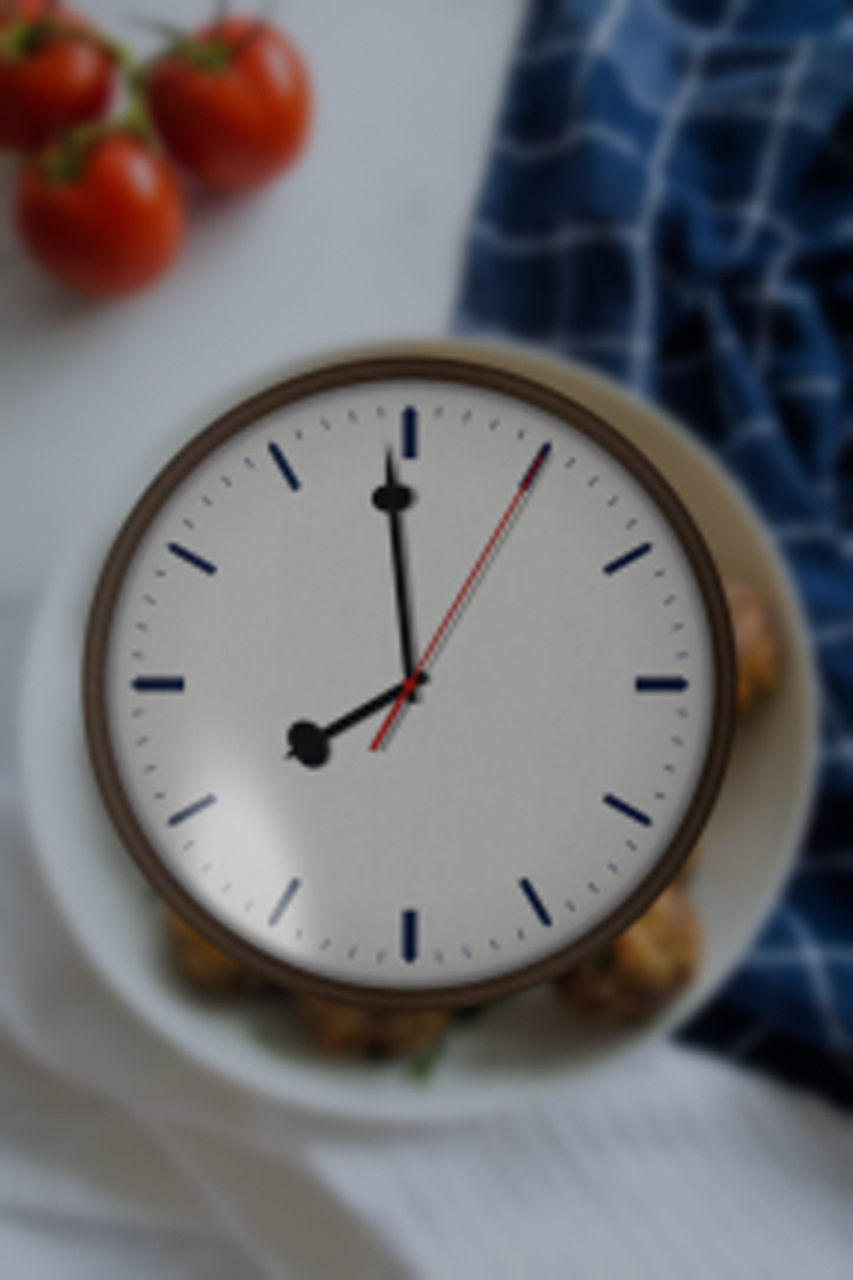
**7:59:05**
